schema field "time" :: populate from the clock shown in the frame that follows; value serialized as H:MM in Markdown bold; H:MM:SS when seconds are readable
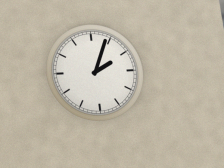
**2:04**
